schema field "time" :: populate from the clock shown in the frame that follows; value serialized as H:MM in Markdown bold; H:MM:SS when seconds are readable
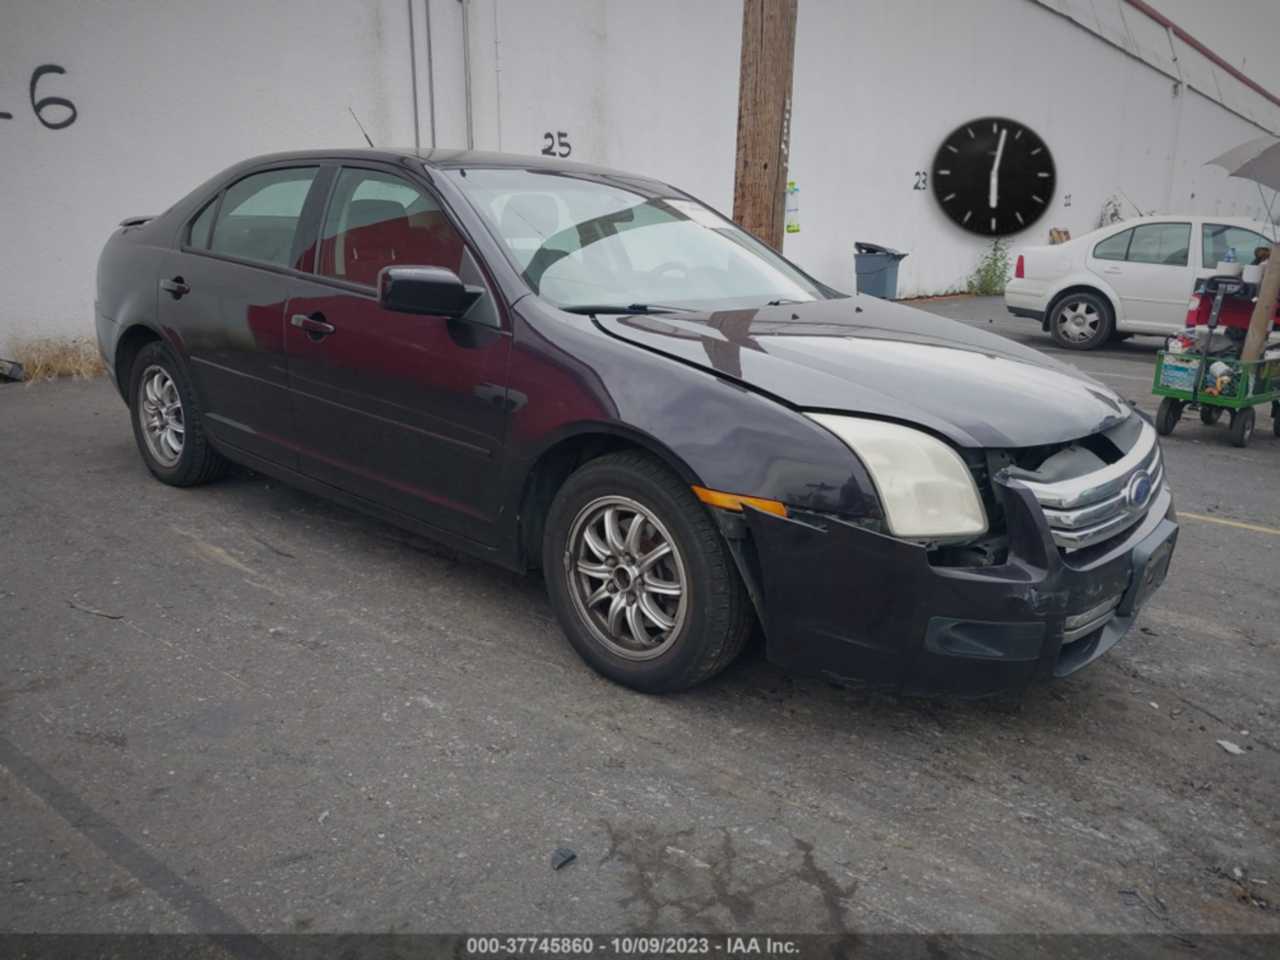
**6:02**
